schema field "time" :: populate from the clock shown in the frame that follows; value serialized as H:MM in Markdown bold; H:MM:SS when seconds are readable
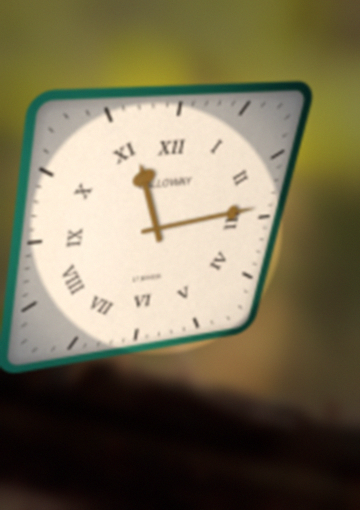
**11:14**
